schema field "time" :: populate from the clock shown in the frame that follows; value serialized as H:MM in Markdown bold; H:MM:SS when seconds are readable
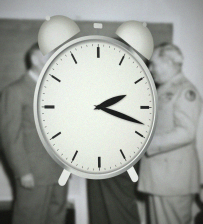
**2:18**
